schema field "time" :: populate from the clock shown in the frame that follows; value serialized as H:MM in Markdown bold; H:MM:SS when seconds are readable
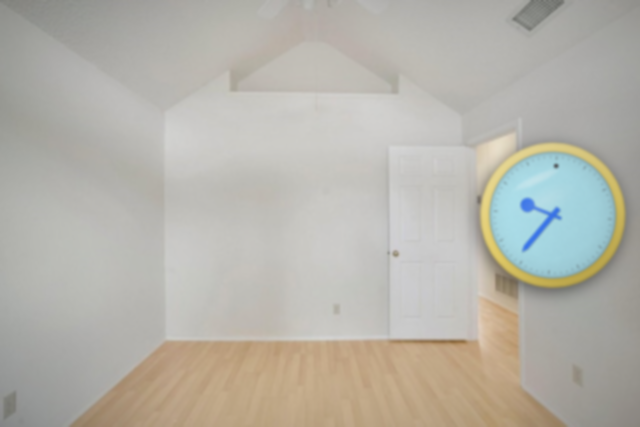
**9:36**
